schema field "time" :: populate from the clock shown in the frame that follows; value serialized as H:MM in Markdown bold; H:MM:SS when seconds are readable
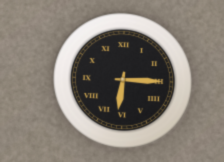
**6:15**
